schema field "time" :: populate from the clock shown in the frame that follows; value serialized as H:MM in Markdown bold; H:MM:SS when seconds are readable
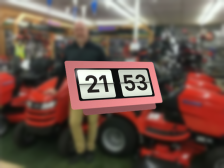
**21:53**
